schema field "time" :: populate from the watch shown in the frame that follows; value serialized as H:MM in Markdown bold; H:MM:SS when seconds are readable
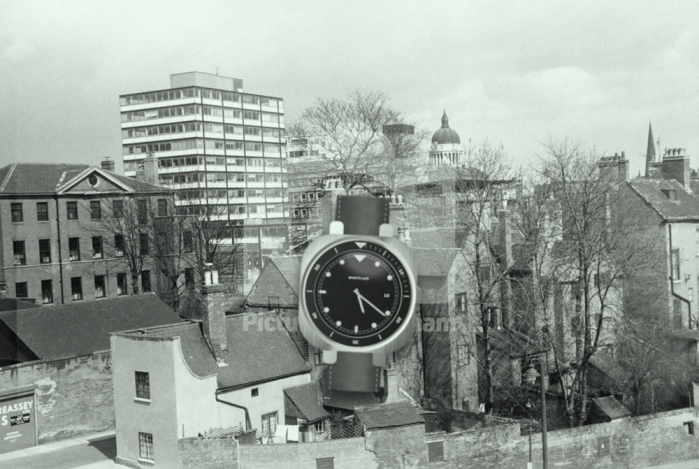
**5:21**
